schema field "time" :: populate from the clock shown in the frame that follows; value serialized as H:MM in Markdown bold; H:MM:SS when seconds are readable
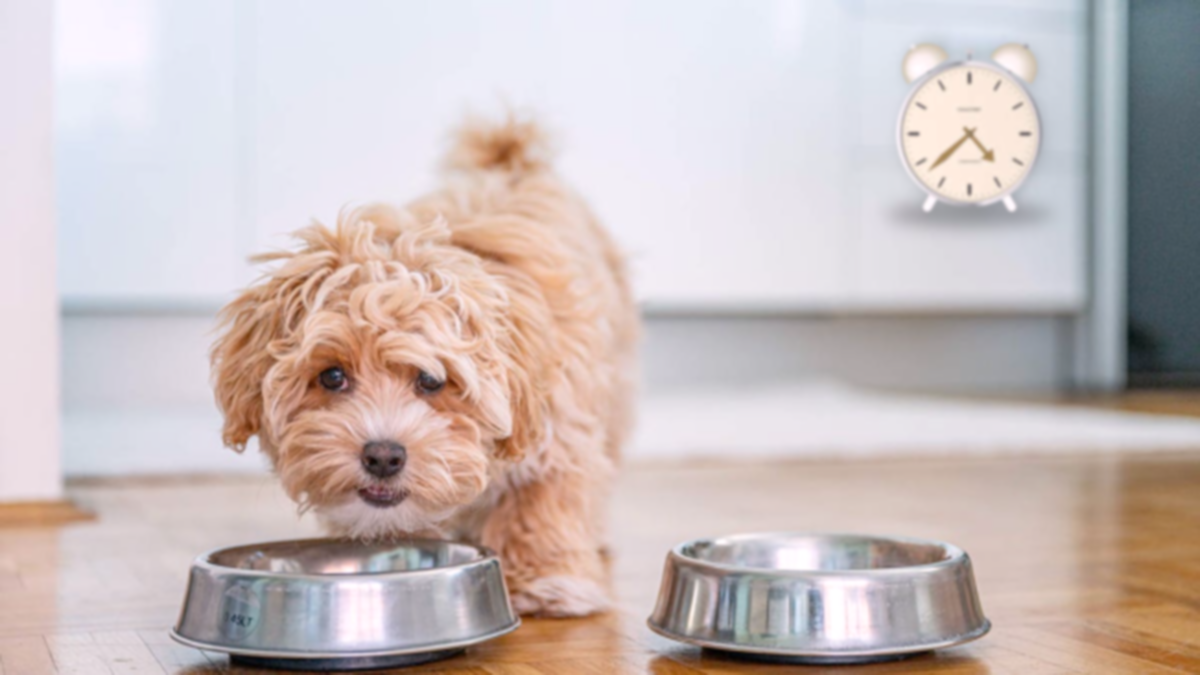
**4:38**
